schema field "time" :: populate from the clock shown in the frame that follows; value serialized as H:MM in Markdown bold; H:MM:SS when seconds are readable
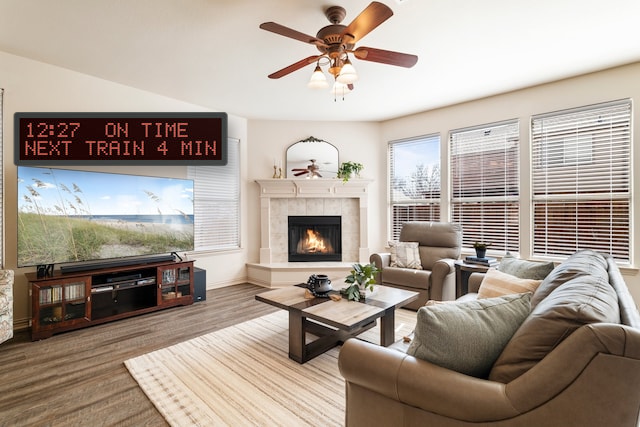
**12:27**
